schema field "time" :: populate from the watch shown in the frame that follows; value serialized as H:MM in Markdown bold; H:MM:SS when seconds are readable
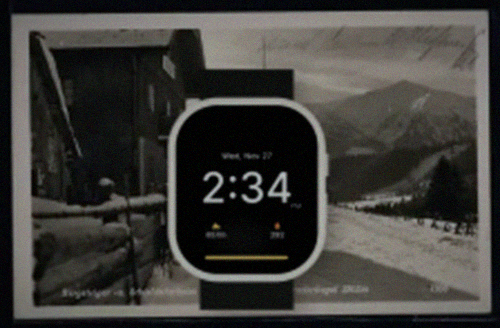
**2:34**
